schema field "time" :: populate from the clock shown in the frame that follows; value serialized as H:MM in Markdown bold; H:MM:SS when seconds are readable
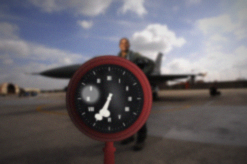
**6:35**
